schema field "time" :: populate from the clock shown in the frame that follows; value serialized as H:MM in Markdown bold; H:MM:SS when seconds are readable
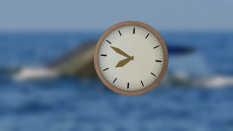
**7:49**
